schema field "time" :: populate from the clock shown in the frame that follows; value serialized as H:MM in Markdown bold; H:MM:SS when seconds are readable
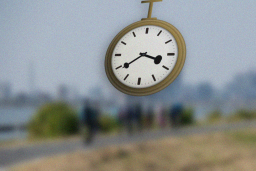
**3:39**
